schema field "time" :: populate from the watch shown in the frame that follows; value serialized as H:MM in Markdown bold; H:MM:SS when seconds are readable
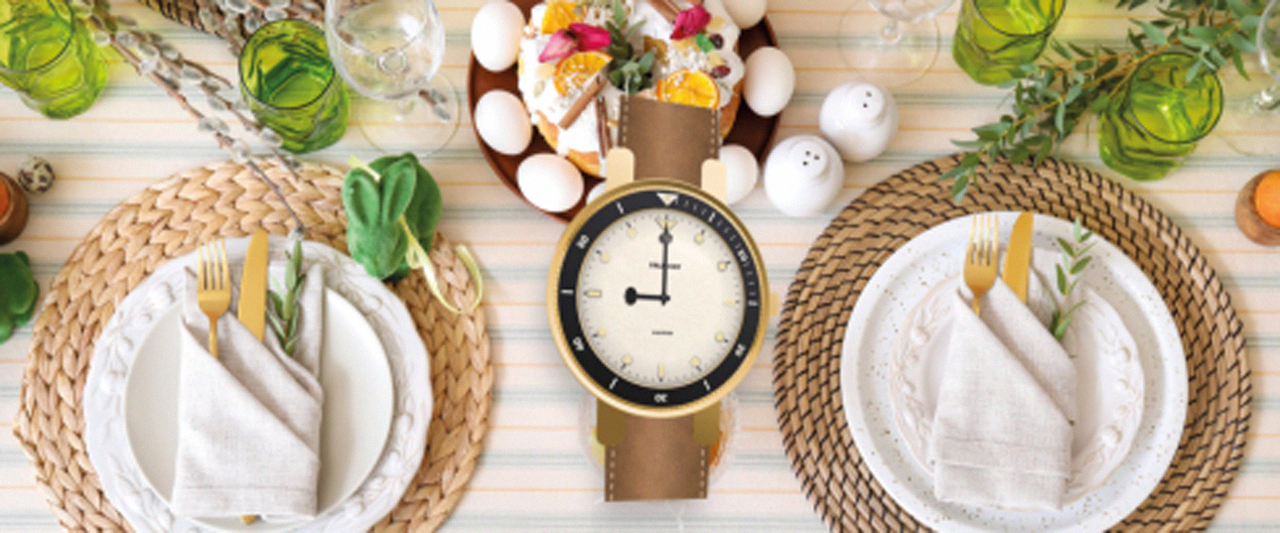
**9:00**
